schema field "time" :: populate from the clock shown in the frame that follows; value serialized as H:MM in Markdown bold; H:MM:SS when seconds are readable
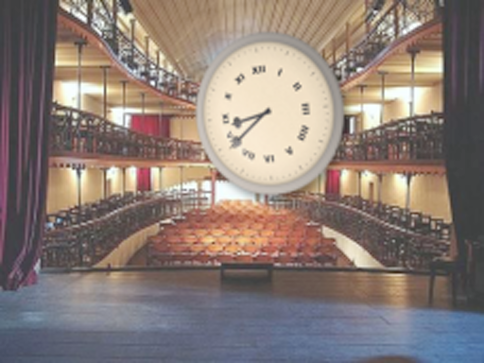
**8:39**
